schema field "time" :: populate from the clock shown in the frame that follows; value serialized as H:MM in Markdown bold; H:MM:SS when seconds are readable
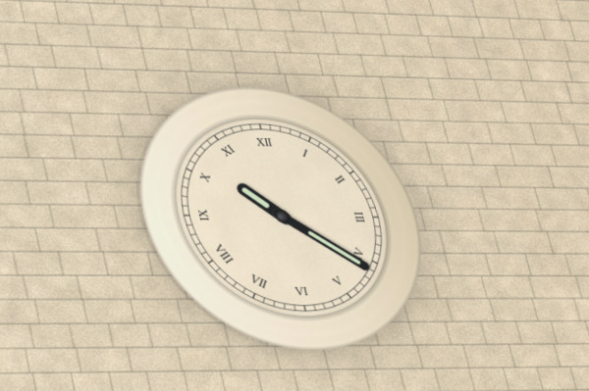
**10:21**
